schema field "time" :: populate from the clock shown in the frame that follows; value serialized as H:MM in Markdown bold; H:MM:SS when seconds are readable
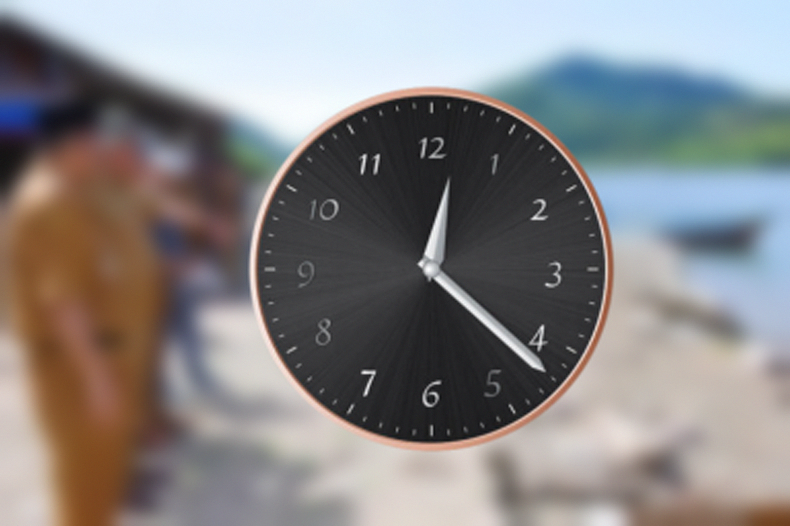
**12:22**
